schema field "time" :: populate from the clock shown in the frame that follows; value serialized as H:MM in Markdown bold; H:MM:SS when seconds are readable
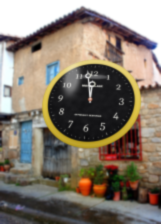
**11:58**
